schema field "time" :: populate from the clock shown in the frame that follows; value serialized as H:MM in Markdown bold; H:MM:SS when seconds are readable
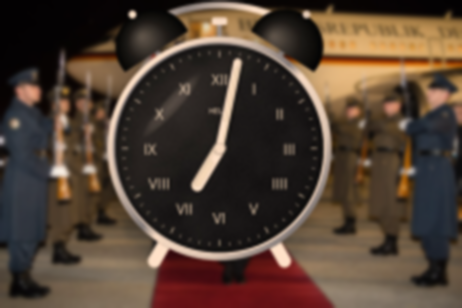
**7:02**
